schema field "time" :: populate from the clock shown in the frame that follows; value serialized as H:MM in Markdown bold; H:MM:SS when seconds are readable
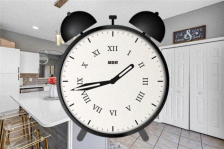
**1:43**
